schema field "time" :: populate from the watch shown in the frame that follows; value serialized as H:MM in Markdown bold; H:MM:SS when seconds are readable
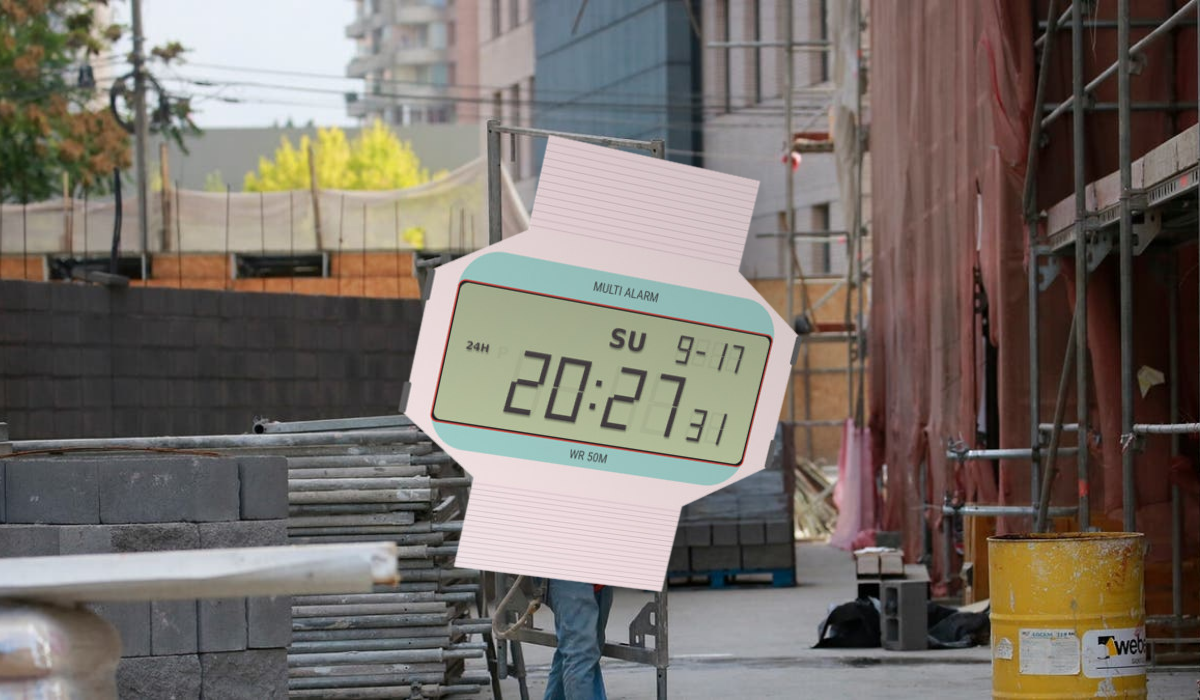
**20:27:31**
